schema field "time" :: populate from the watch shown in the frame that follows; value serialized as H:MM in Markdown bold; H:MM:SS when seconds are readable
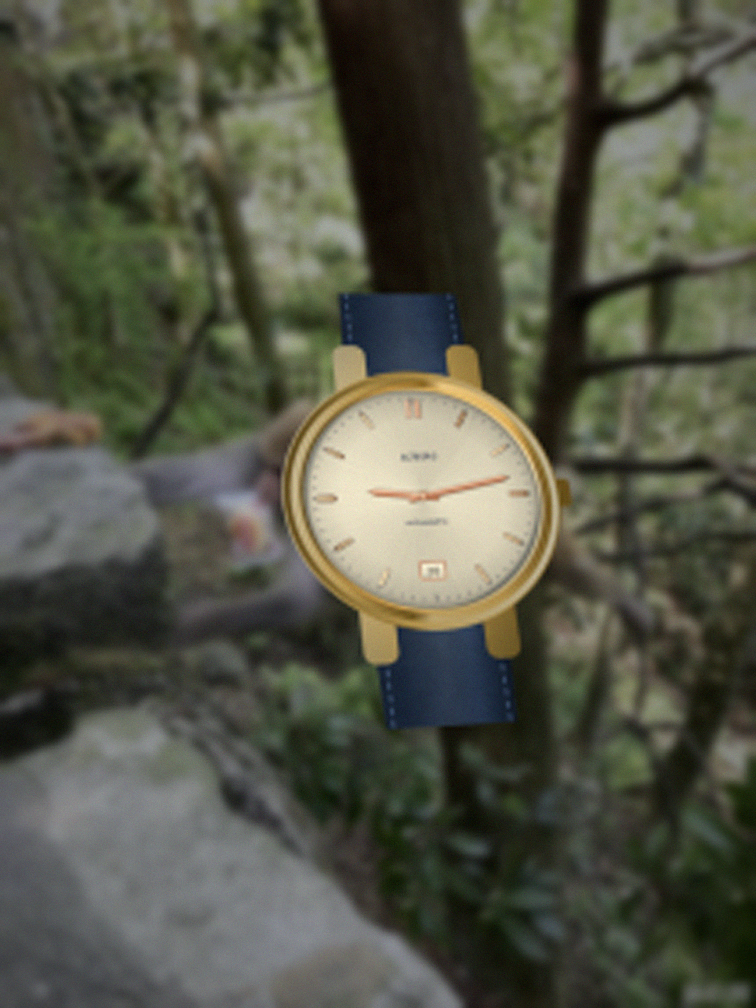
**9:13**
